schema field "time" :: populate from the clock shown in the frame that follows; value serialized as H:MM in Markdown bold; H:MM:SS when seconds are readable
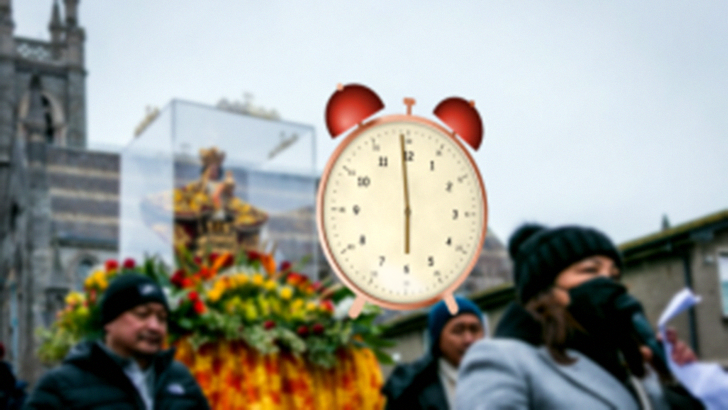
**5:59**
